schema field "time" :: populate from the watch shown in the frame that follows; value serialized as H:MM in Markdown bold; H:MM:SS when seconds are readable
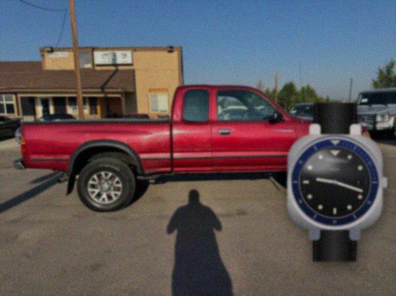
**9:18**
